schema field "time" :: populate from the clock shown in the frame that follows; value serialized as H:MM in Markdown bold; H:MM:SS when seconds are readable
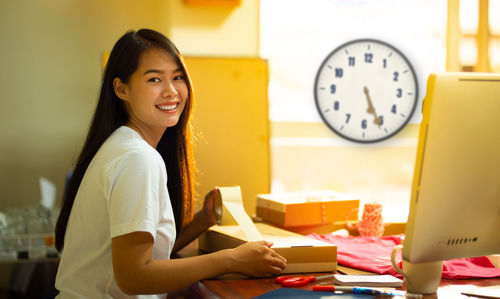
**5:26**
